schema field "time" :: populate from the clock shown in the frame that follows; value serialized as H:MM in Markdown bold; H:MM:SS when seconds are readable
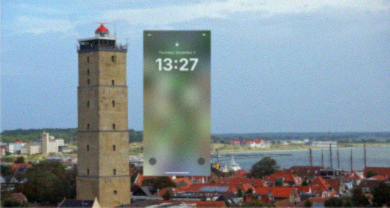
**13:27**
